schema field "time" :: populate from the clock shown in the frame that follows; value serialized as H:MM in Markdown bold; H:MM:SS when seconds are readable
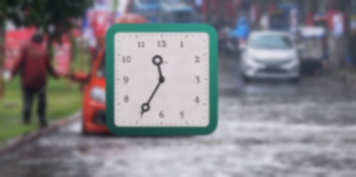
**11:35**
